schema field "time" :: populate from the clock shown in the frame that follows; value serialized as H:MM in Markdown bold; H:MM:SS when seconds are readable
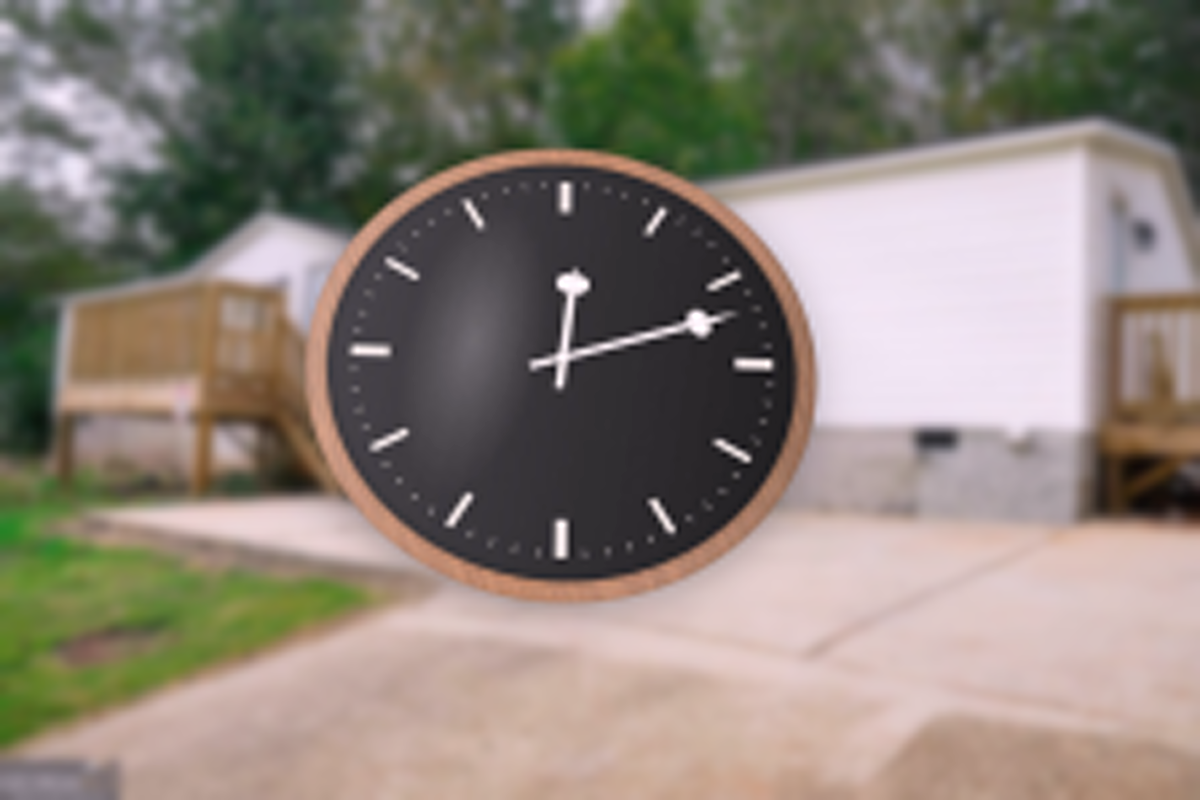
**12:12**
